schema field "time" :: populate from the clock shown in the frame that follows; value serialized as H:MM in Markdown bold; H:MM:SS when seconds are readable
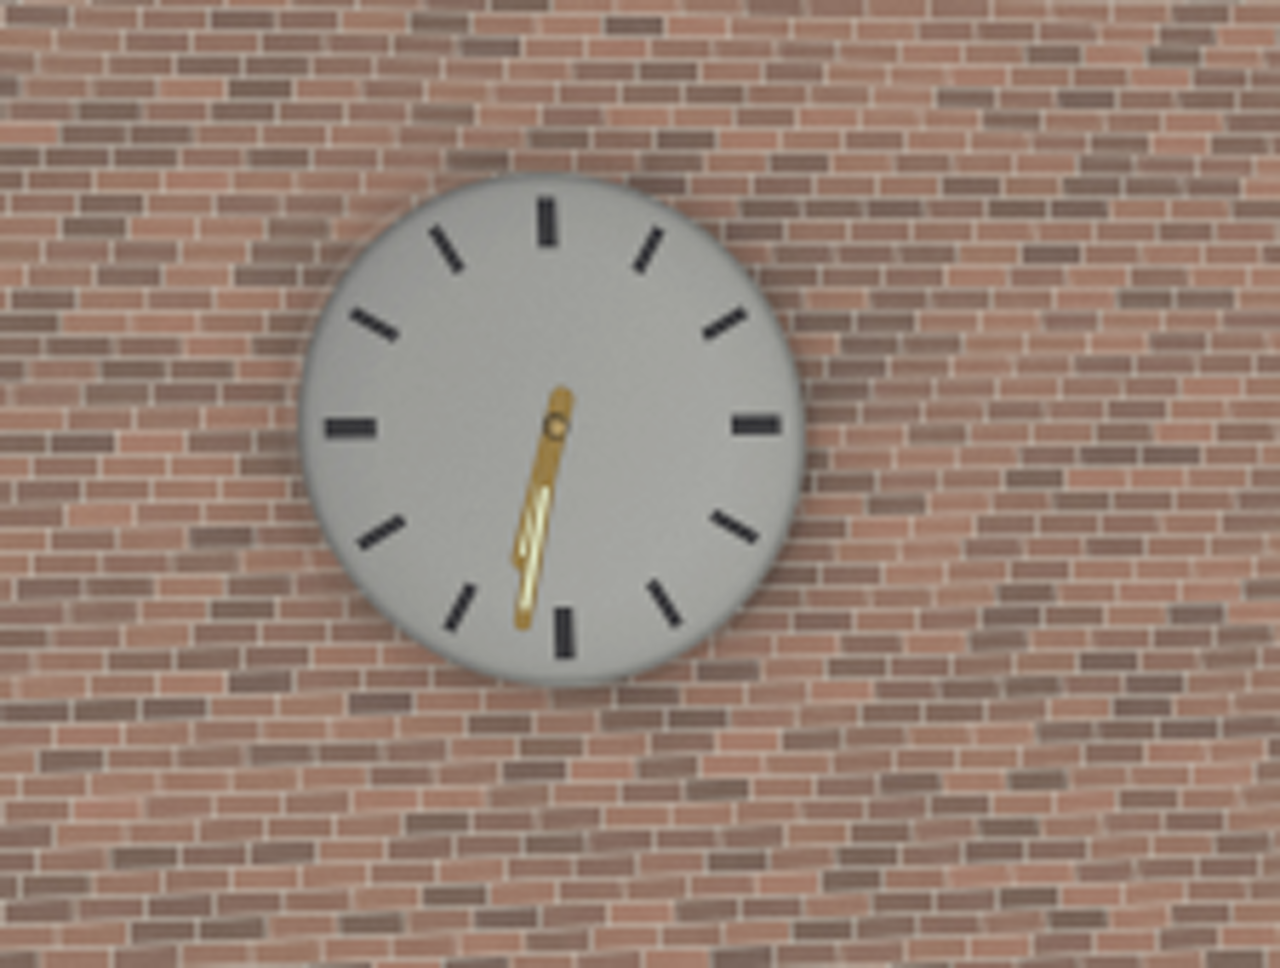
**6:32**
